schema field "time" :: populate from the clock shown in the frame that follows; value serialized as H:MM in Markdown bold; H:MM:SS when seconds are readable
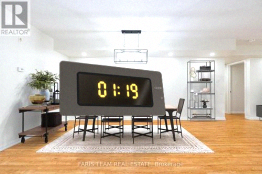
**1:19**
